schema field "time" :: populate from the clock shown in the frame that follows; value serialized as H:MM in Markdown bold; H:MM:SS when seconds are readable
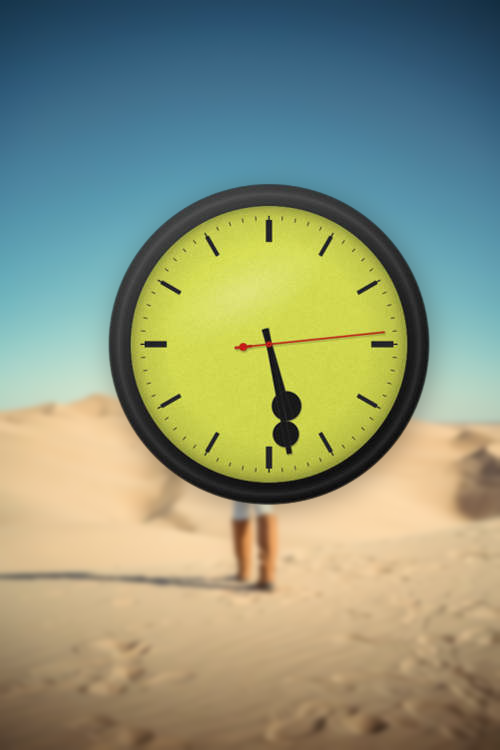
**5:28:14**
